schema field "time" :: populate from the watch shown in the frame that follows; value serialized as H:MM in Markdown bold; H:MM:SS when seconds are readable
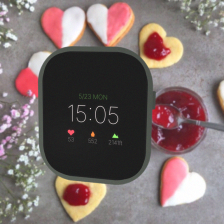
**15:05**
